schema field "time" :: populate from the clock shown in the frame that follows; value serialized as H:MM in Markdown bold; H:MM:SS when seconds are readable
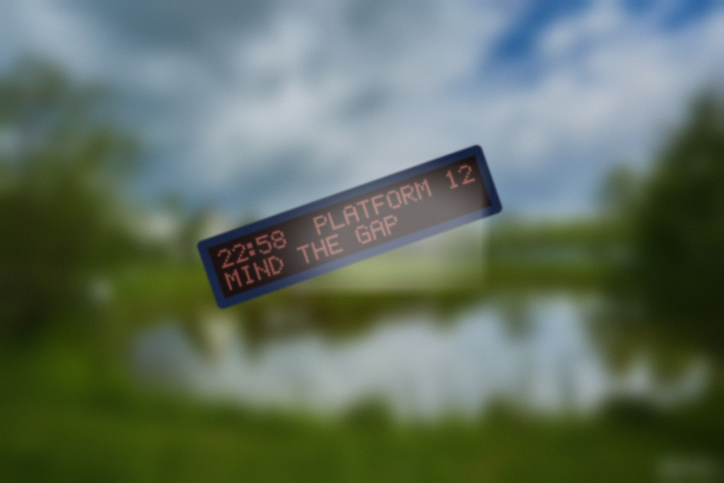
**22:58**
